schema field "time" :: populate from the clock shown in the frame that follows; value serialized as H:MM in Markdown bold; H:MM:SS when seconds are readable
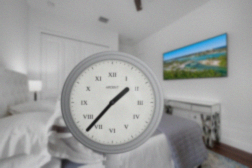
**1:37**
